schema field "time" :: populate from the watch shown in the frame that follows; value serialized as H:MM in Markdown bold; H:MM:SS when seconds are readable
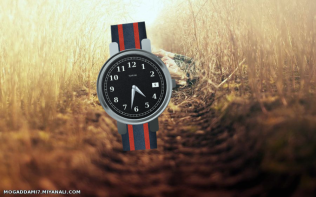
**4:32**
